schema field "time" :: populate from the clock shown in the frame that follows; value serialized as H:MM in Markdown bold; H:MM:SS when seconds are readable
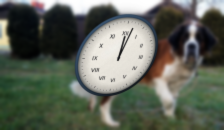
**12:02**
